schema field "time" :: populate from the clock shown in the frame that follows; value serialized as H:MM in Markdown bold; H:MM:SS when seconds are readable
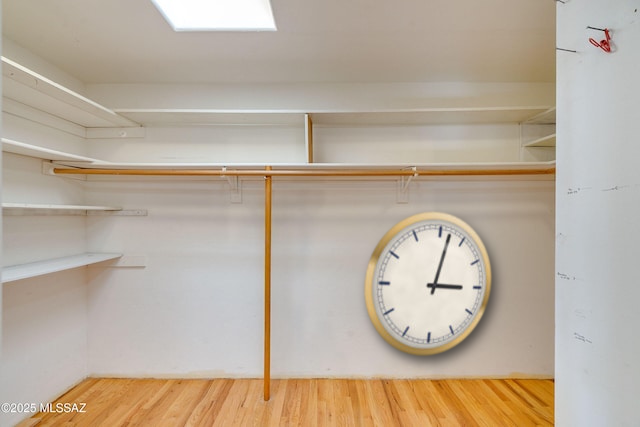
**3:02**
